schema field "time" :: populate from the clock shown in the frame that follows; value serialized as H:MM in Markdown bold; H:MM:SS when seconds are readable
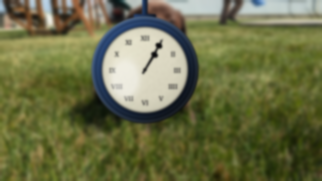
**1:05**
